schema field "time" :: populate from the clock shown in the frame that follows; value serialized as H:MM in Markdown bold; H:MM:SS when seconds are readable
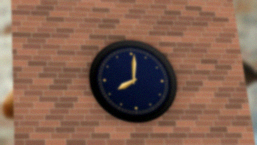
**8:01**
